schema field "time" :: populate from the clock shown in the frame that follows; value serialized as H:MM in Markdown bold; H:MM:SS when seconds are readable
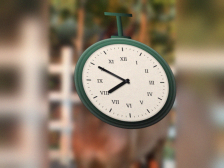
**7:50**
